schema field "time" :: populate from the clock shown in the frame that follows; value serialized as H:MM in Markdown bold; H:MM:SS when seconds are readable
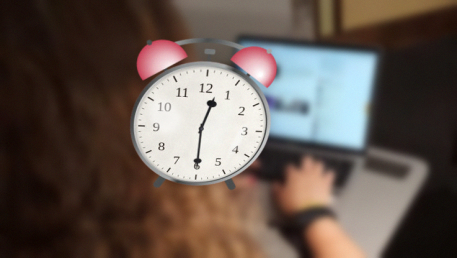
**12:30**
